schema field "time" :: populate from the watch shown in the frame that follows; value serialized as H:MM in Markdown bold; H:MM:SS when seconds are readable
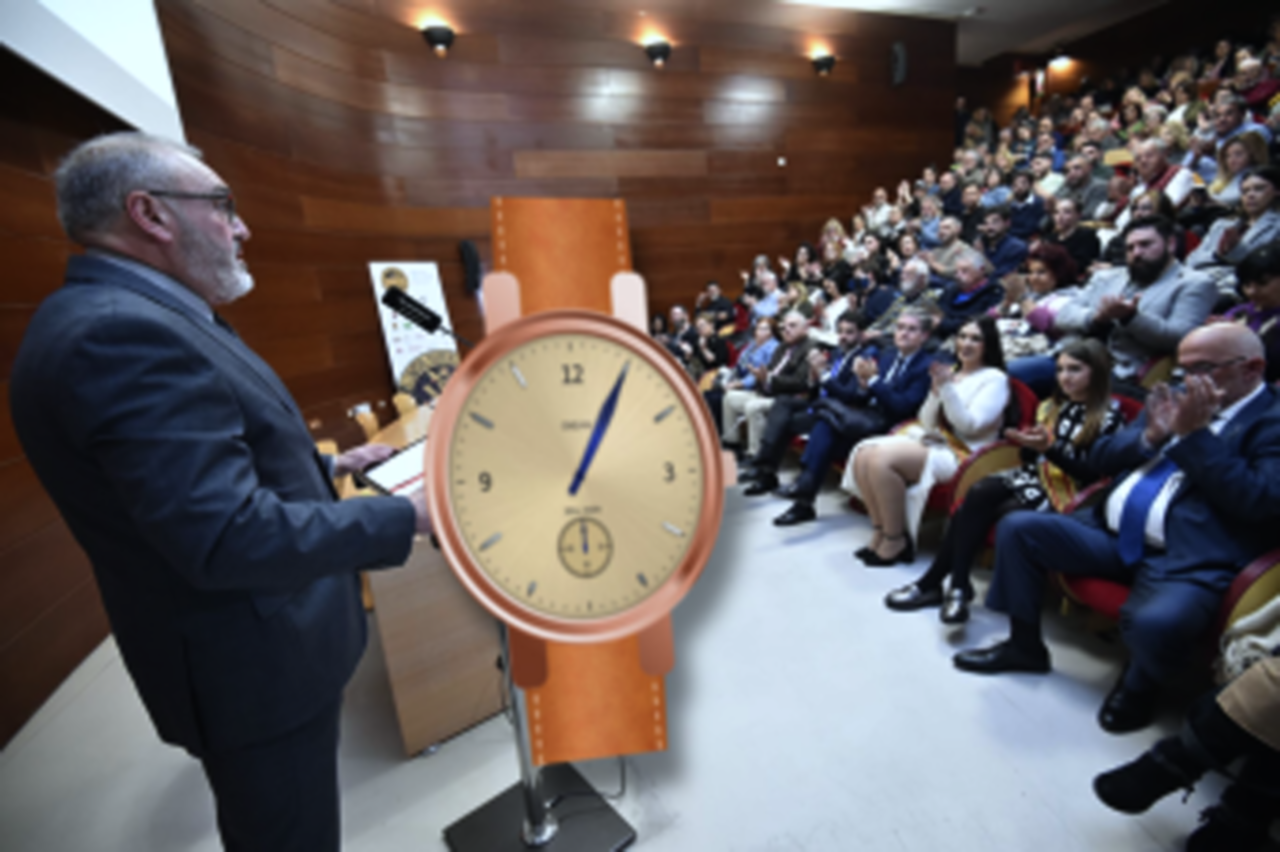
**1:05**
